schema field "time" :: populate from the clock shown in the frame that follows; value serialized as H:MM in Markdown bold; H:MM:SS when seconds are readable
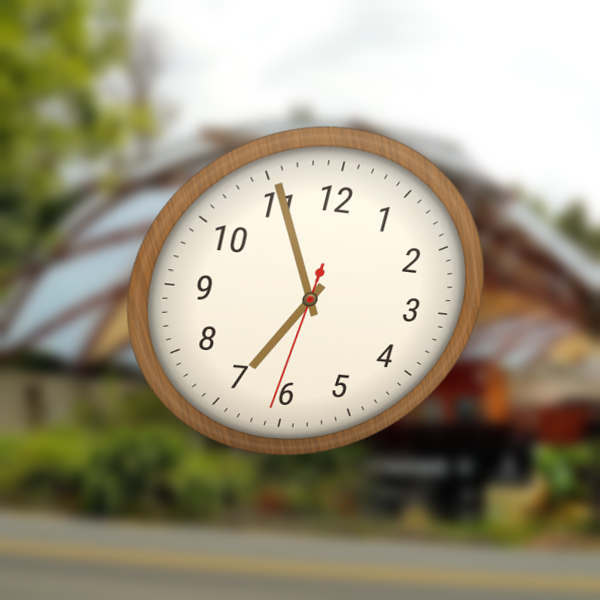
**6:55:31**
